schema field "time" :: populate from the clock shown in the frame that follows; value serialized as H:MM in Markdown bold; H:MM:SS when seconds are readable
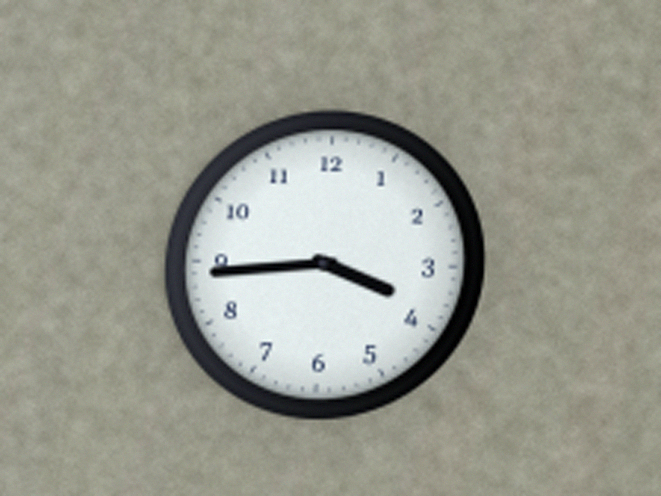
**3:44**
